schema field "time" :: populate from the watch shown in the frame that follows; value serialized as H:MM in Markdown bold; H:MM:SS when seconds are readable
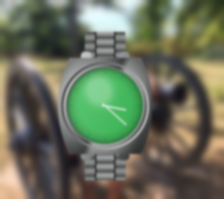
**3:22**
